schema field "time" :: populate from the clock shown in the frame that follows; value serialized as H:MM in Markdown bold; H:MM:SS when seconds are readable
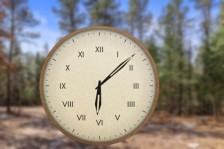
**6:08**
